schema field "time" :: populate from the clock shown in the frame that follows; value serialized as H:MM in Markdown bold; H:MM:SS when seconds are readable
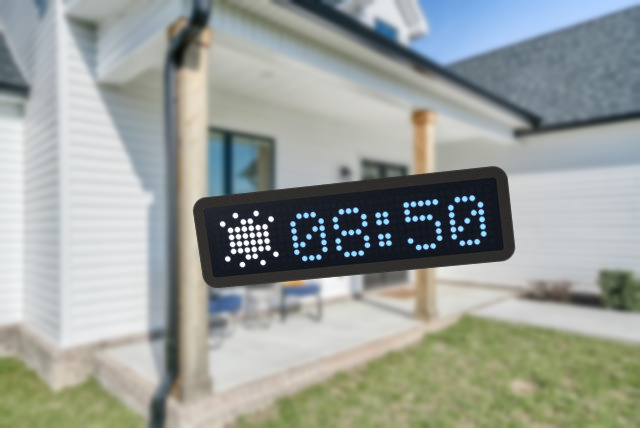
**8:50**
